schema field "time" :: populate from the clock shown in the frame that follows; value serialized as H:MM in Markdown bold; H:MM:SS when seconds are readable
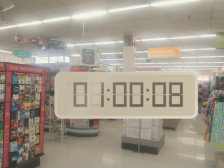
**1:00:08**
